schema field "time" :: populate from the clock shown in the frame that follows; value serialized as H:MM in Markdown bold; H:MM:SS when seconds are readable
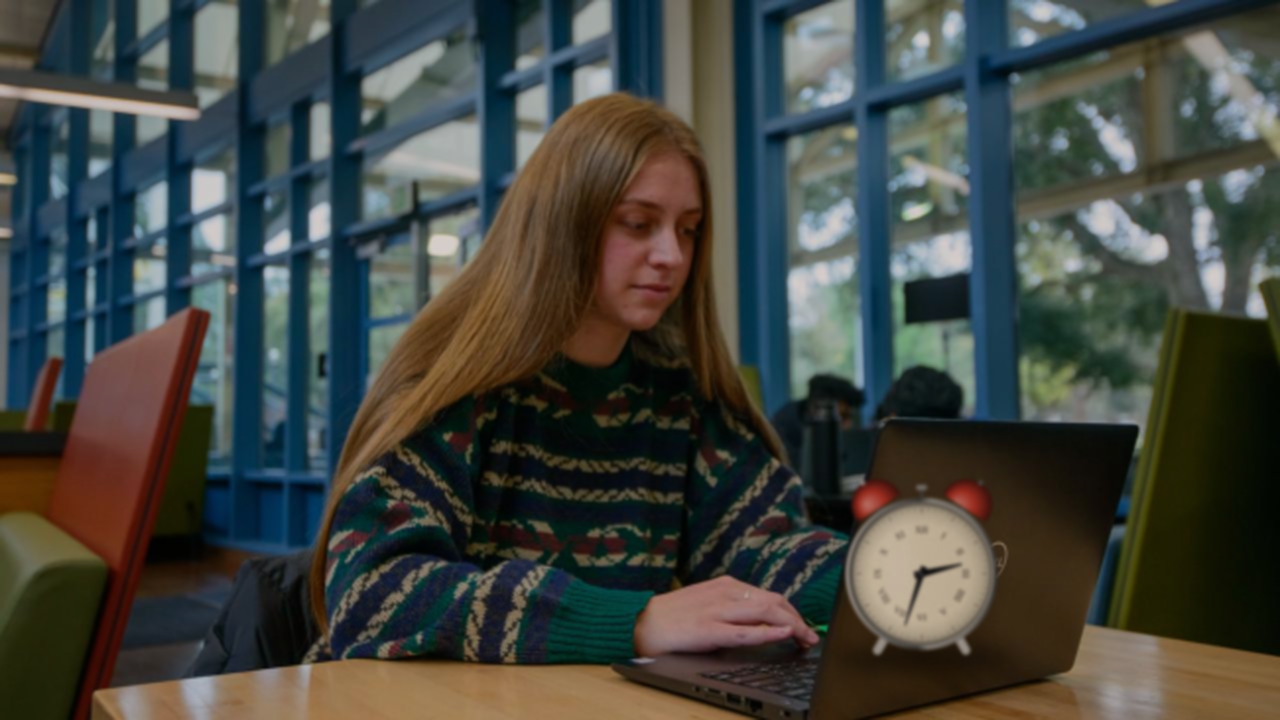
**2:33**
